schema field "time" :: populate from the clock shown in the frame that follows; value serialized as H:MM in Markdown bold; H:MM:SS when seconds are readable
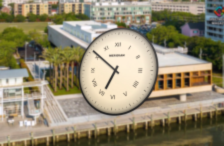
**6:51**
